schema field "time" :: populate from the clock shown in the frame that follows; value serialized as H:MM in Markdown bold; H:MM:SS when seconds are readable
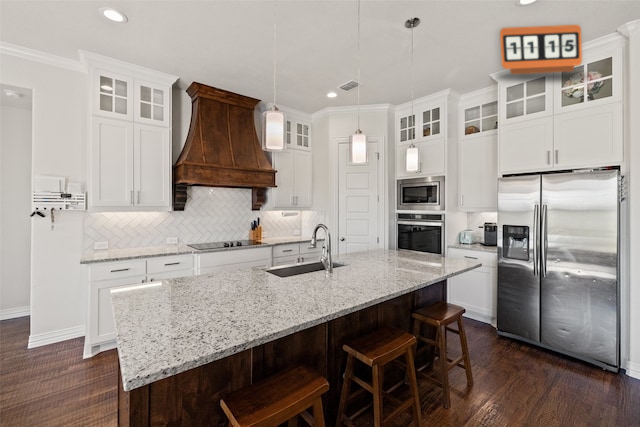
**11:15**
